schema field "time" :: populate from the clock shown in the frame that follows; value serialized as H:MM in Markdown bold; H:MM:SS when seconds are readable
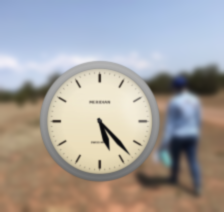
**5:23**
